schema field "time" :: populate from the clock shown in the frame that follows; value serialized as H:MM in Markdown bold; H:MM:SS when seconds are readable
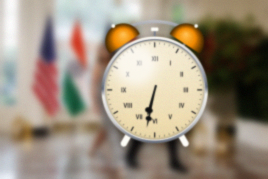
**6:32**
